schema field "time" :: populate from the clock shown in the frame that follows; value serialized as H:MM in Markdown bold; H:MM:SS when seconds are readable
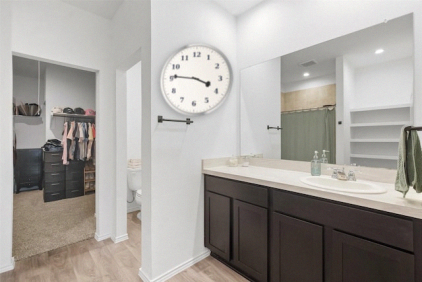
**3:46**
